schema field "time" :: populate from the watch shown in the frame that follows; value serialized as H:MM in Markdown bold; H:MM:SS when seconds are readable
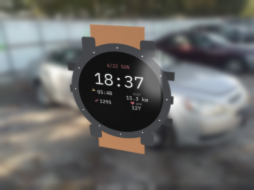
**18:37**
